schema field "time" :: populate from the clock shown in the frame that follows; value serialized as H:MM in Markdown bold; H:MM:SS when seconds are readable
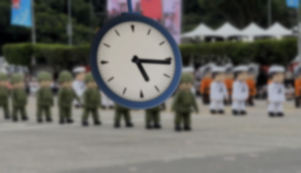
**5:16**
